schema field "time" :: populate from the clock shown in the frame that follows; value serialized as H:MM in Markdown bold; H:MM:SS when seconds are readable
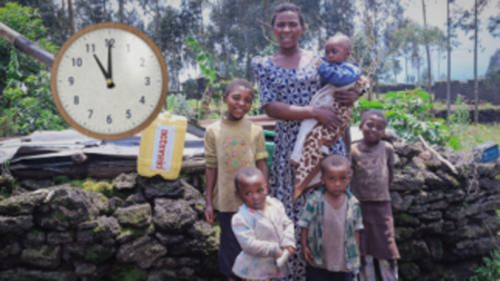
**11:00**
